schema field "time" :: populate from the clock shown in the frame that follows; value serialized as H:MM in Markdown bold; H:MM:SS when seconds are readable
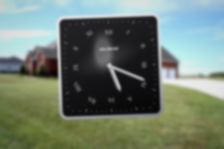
**5:19**
